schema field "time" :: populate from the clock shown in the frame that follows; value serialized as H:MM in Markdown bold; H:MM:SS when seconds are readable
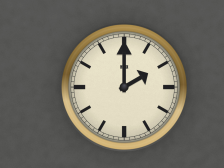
**2:00**
